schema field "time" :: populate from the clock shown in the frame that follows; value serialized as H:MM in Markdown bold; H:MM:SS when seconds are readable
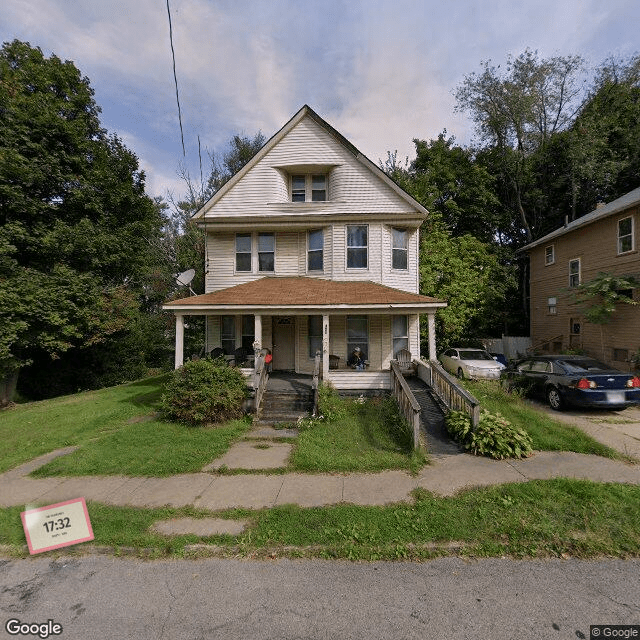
**17:32**
